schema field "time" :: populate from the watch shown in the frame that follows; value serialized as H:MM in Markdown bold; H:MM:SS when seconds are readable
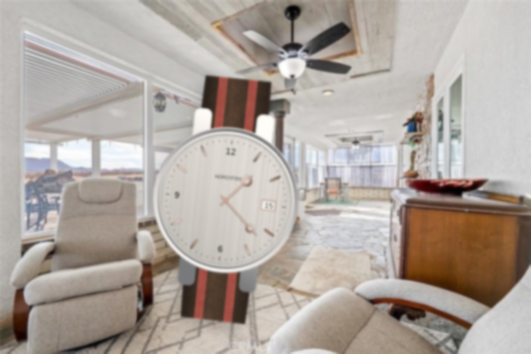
**1:22**
